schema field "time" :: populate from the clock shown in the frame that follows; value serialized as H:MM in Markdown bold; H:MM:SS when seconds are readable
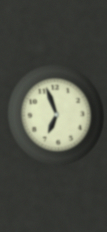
**6:57**
